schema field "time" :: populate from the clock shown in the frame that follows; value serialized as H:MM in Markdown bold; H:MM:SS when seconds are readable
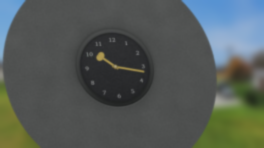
**10:17**
